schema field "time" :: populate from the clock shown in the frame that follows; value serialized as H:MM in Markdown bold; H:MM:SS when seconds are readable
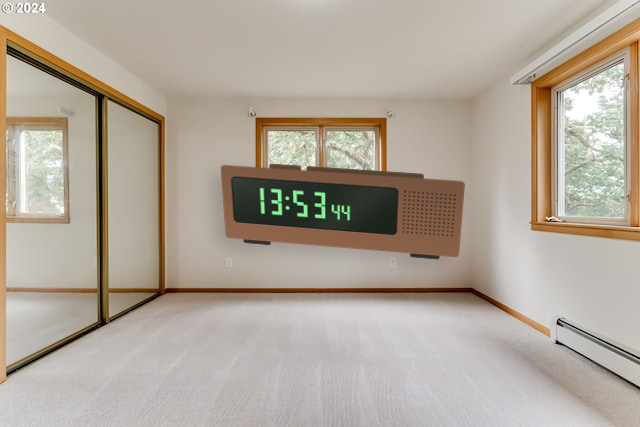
**13:53:44**
